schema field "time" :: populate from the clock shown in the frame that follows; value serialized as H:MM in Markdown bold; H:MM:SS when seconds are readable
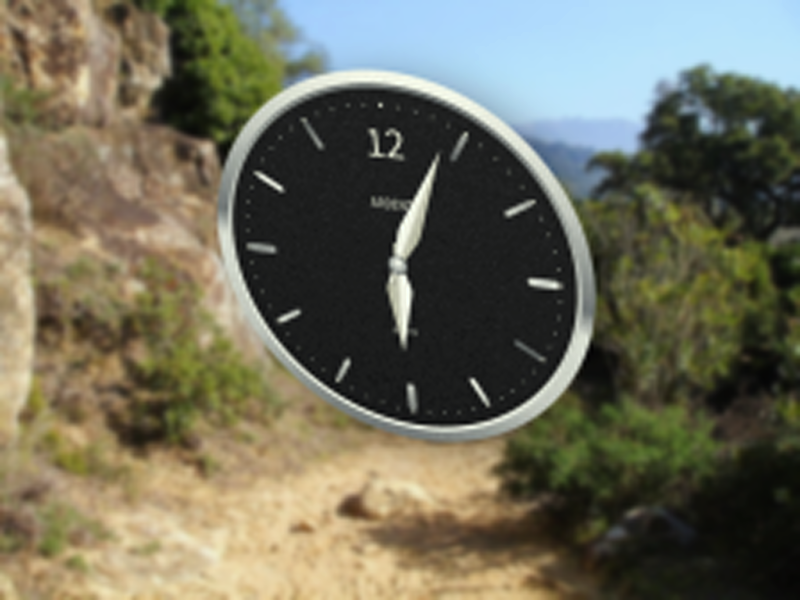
**6:04**
